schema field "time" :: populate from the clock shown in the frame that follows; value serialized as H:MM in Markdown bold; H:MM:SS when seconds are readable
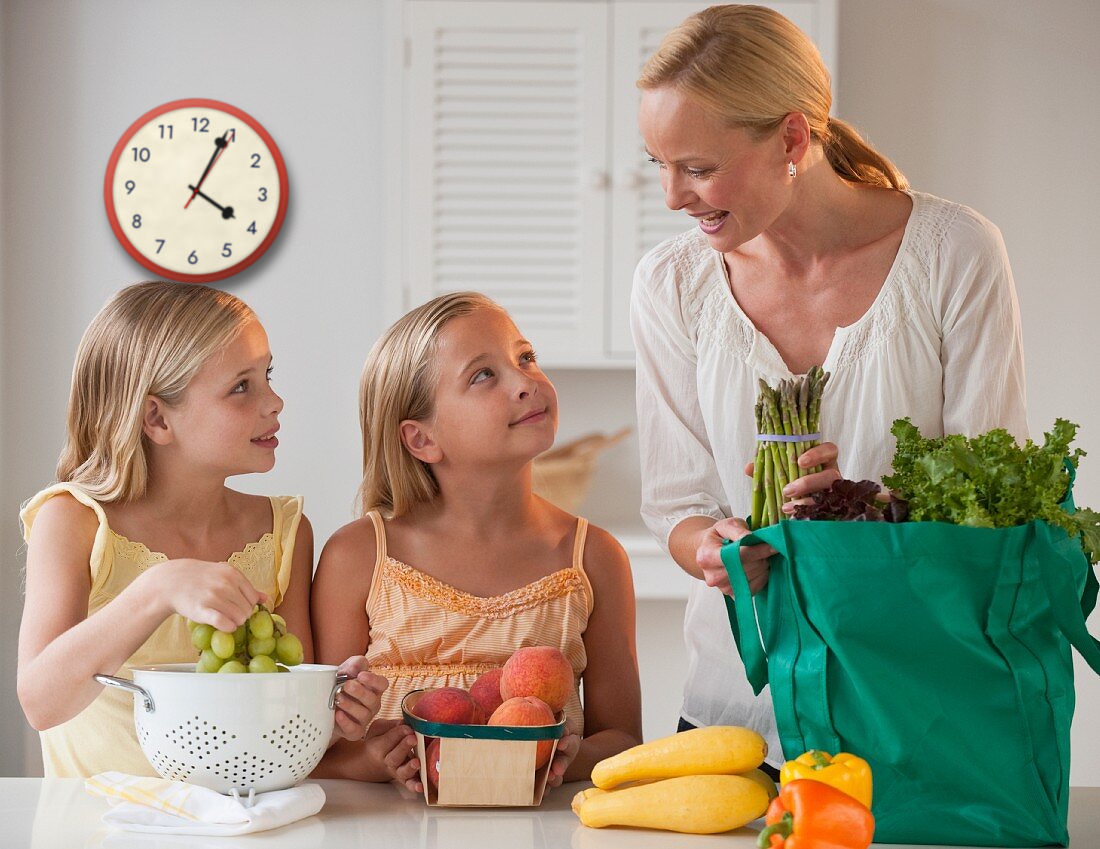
**4:04:05**
